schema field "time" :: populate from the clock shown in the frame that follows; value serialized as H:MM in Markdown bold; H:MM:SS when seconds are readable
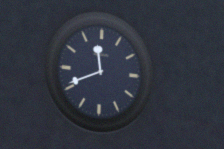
**11:41**
